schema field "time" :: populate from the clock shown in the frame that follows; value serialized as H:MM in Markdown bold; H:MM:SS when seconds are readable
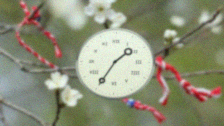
**1:35**
